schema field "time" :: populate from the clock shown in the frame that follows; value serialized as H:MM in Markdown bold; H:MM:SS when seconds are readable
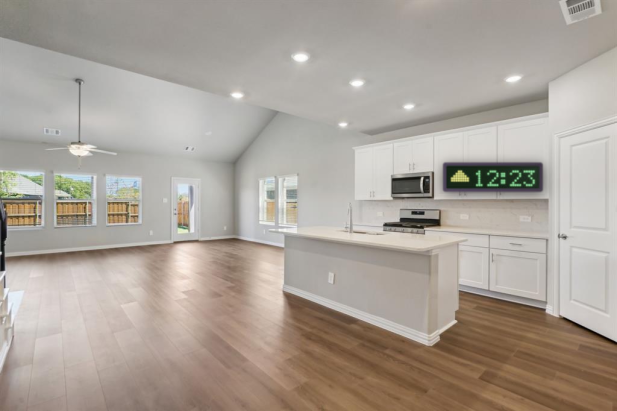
**12:23**
